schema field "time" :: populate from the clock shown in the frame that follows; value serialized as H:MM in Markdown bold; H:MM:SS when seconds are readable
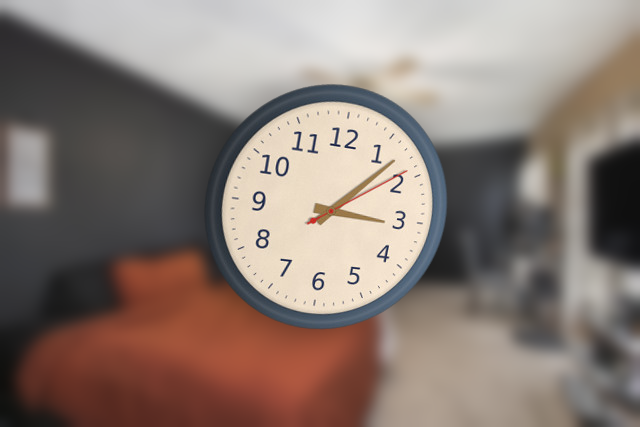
**3:07:09**
